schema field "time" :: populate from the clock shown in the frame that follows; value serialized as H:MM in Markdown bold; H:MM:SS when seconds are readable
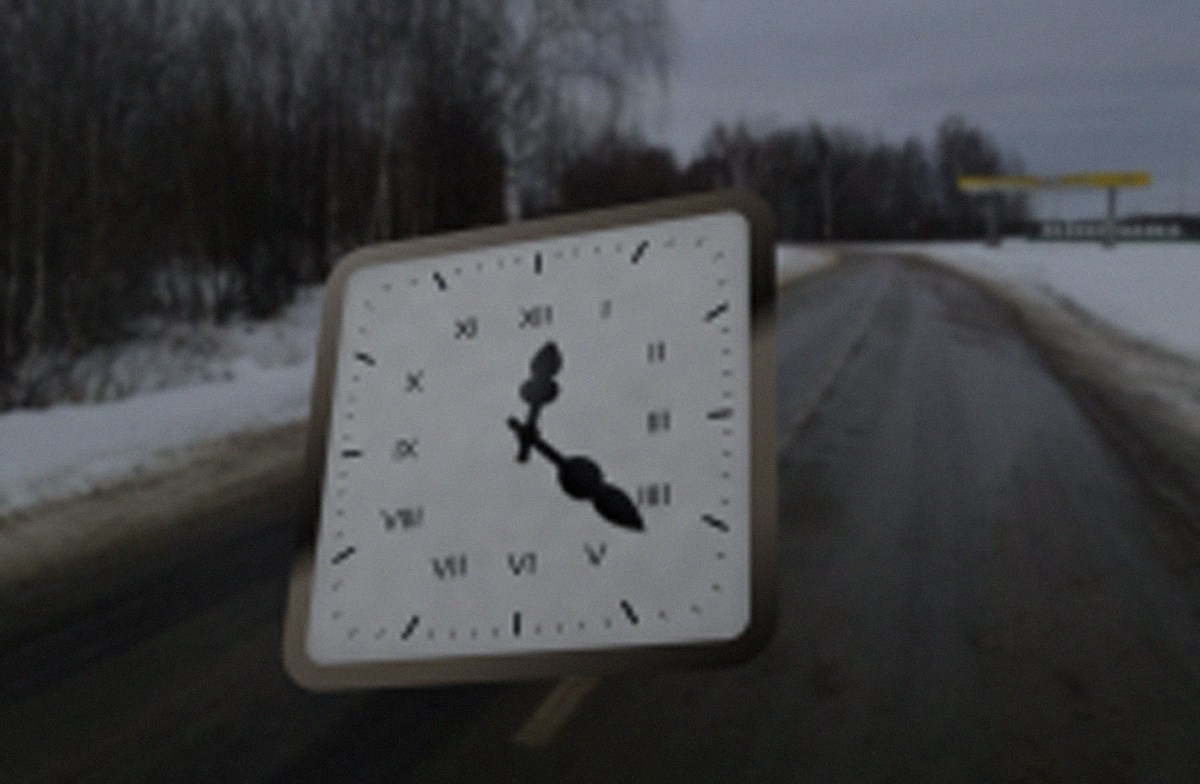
**12:22**
